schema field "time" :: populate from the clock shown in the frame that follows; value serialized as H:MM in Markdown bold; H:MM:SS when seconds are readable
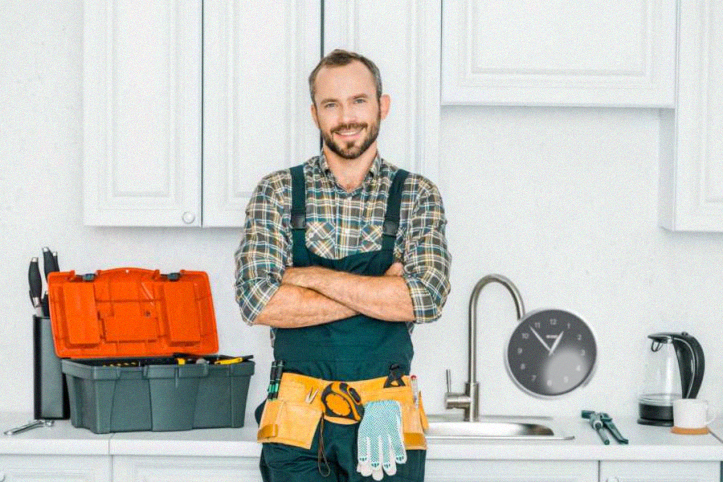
**12:53**
